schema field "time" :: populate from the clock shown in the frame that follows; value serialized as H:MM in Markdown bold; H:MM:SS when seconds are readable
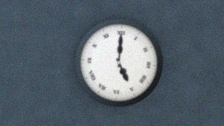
**5:00**
